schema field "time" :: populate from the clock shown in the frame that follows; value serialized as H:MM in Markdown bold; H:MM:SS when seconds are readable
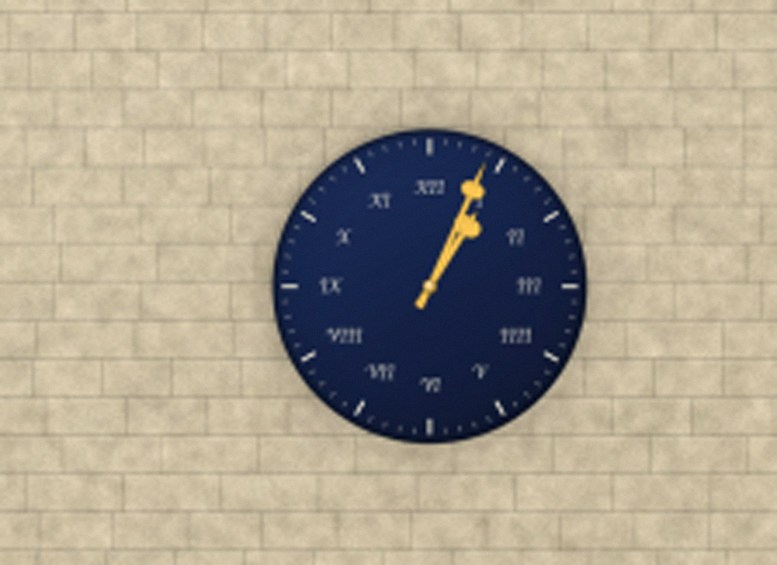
**1:04**
